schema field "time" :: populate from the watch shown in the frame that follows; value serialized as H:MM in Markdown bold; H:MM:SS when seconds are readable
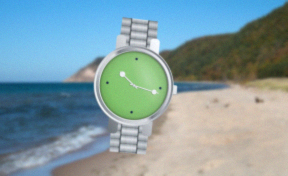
**10:17**
